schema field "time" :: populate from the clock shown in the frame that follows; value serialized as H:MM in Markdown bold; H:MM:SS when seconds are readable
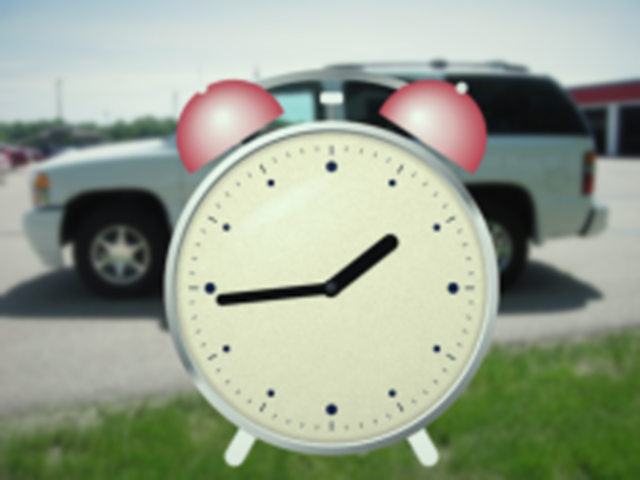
**1:44**
